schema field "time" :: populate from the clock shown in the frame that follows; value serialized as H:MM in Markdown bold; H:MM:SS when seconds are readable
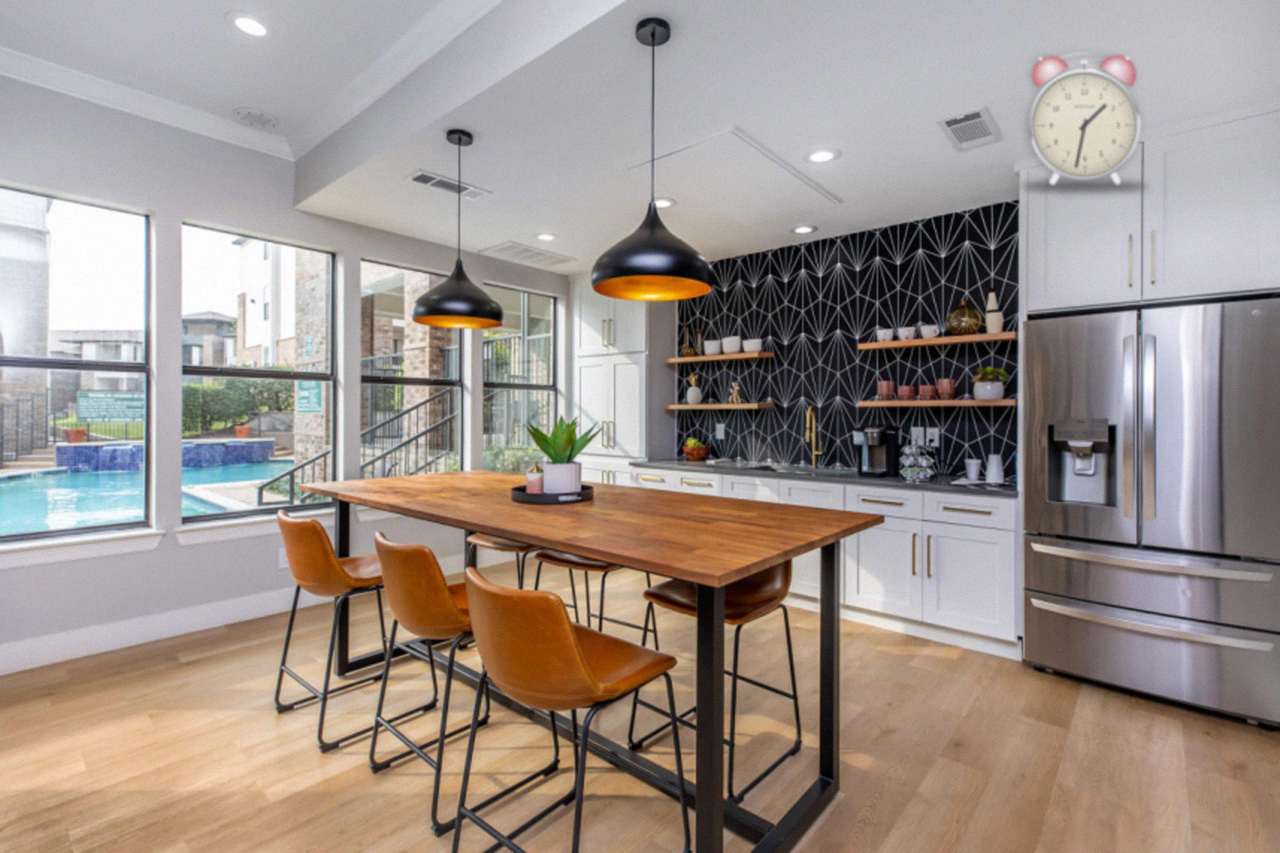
**1:32**
